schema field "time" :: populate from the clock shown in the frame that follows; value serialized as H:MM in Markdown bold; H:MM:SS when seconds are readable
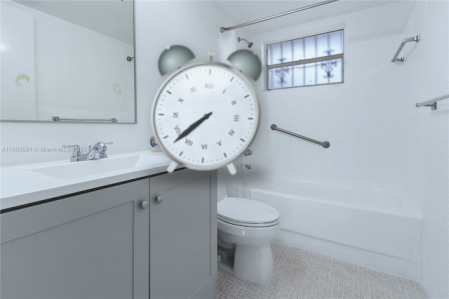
**7:38**
